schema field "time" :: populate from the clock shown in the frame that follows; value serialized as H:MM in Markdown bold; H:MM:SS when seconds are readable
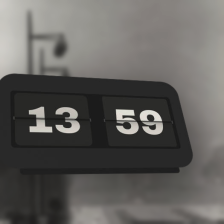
**13:59**
